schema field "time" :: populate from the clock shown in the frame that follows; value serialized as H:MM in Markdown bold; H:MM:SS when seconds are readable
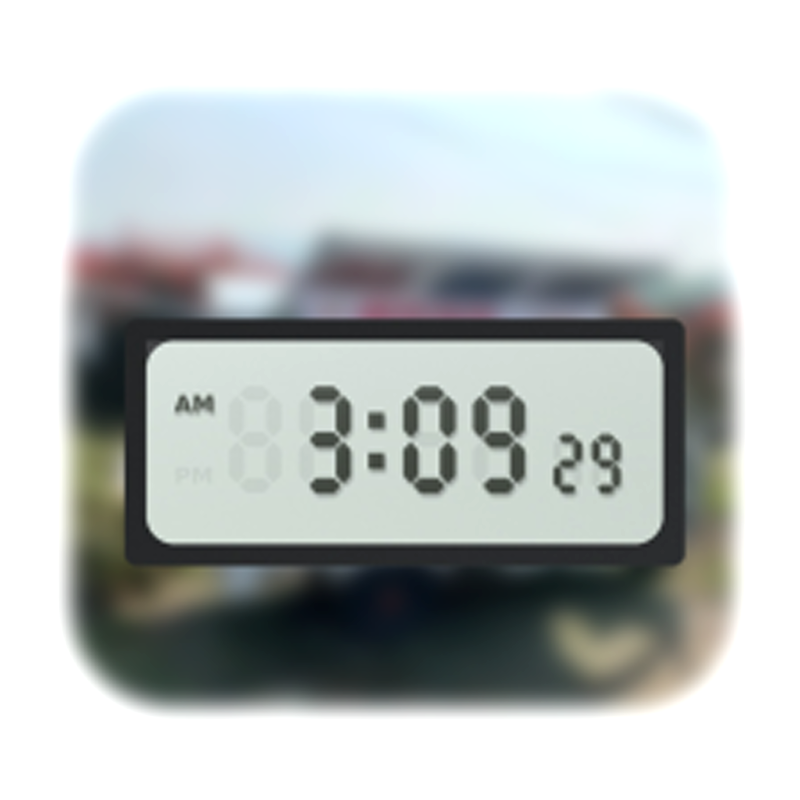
**3:09:29**
